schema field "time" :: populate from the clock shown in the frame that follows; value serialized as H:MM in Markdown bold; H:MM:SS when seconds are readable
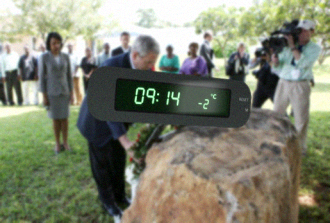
**9:14**
